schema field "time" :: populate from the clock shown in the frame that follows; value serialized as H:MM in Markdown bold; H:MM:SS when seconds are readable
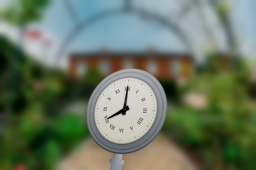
**8:00**
